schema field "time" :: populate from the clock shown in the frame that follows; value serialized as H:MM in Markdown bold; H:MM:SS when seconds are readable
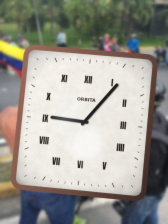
**9:06**
